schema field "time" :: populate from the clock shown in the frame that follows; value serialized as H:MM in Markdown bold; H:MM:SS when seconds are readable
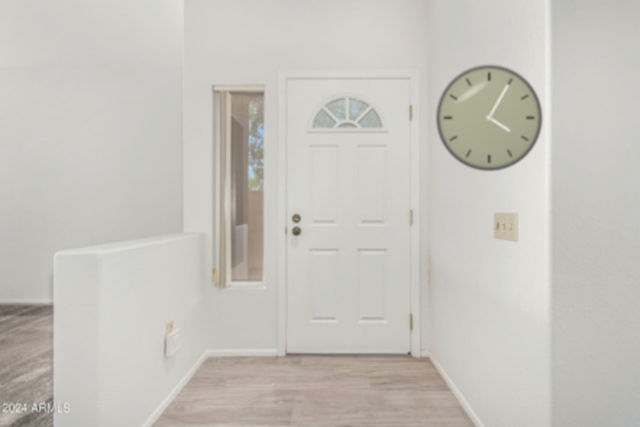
**4:05**
